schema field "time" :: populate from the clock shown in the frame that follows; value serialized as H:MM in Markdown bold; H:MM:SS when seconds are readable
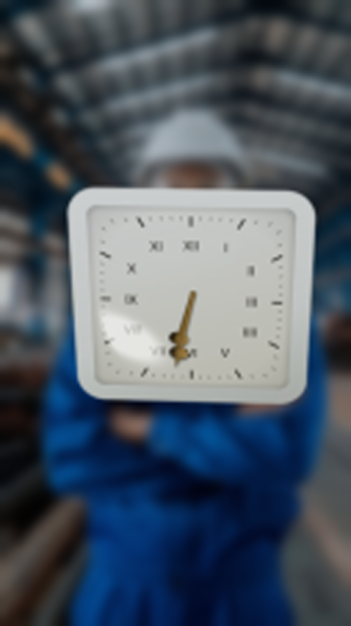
**6:32**
